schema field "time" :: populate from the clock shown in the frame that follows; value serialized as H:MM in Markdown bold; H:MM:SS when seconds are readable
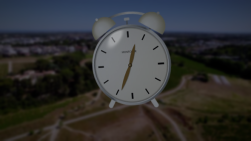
**12:34**
